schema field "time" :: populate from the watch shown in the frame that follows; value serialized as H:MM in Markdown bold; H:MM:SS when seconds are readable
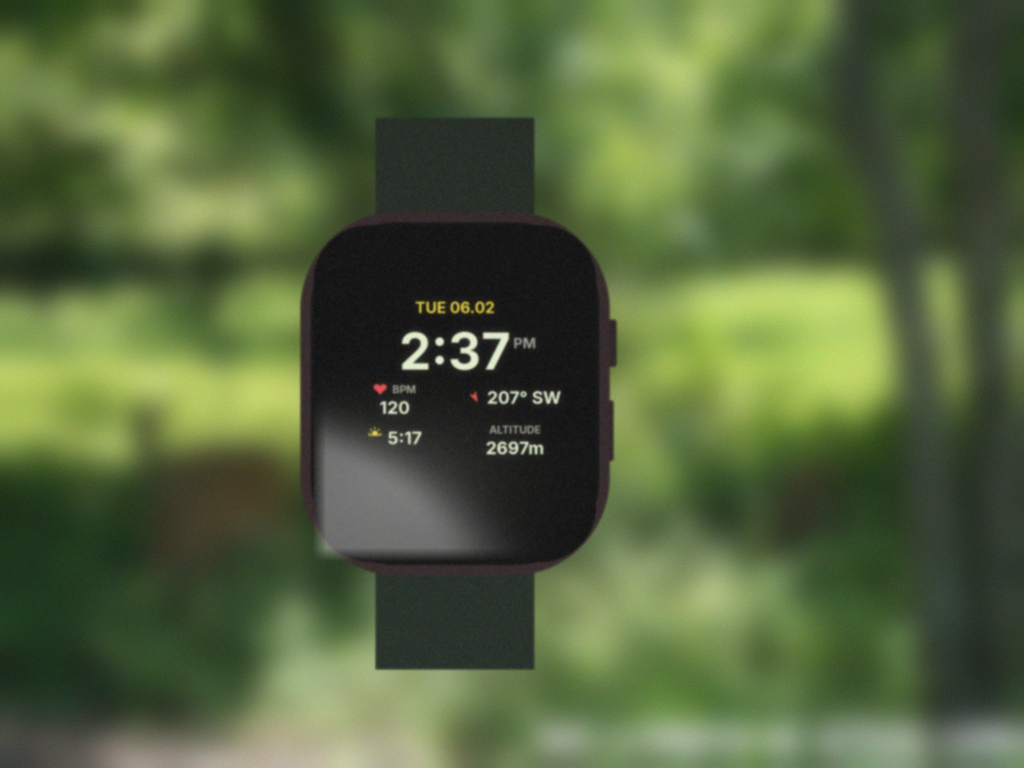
**2:37**
